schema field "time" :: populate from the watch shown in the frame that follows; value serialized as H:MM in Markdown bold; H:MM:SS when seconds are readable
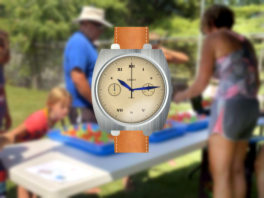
**10:14**
